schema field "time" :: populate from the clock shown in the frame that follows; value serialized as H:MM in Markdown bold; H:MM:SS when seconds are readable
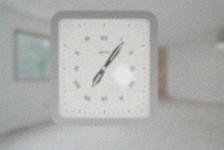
**7:06**
